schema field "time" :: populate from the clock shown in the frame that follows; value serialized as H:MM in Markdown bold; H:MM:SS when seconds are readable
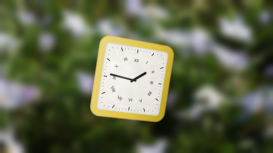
**1:46**
